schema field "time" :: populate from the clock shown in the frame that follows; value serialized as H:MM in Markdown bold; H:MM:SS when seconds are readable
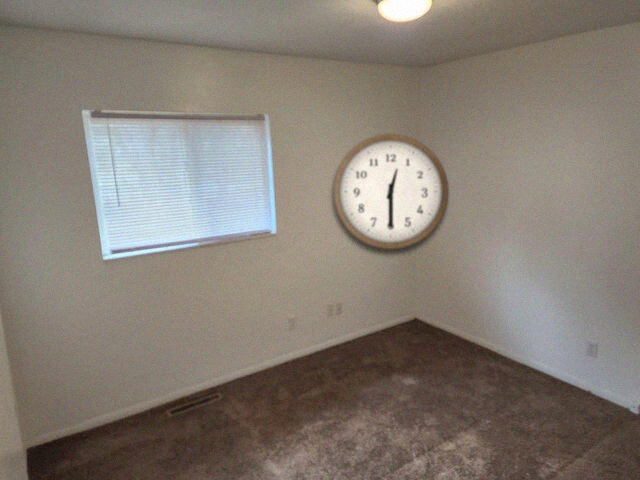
**12:30**
